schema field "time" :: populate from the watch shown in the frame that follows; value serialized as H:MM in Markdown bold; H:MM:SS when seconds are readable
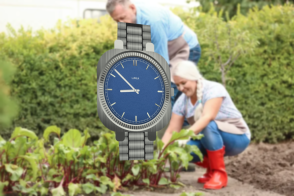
**8:52**
